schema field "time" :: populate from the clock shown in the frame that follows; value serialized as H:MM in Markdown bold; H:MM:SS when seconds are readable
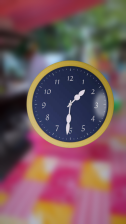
**1:31**
